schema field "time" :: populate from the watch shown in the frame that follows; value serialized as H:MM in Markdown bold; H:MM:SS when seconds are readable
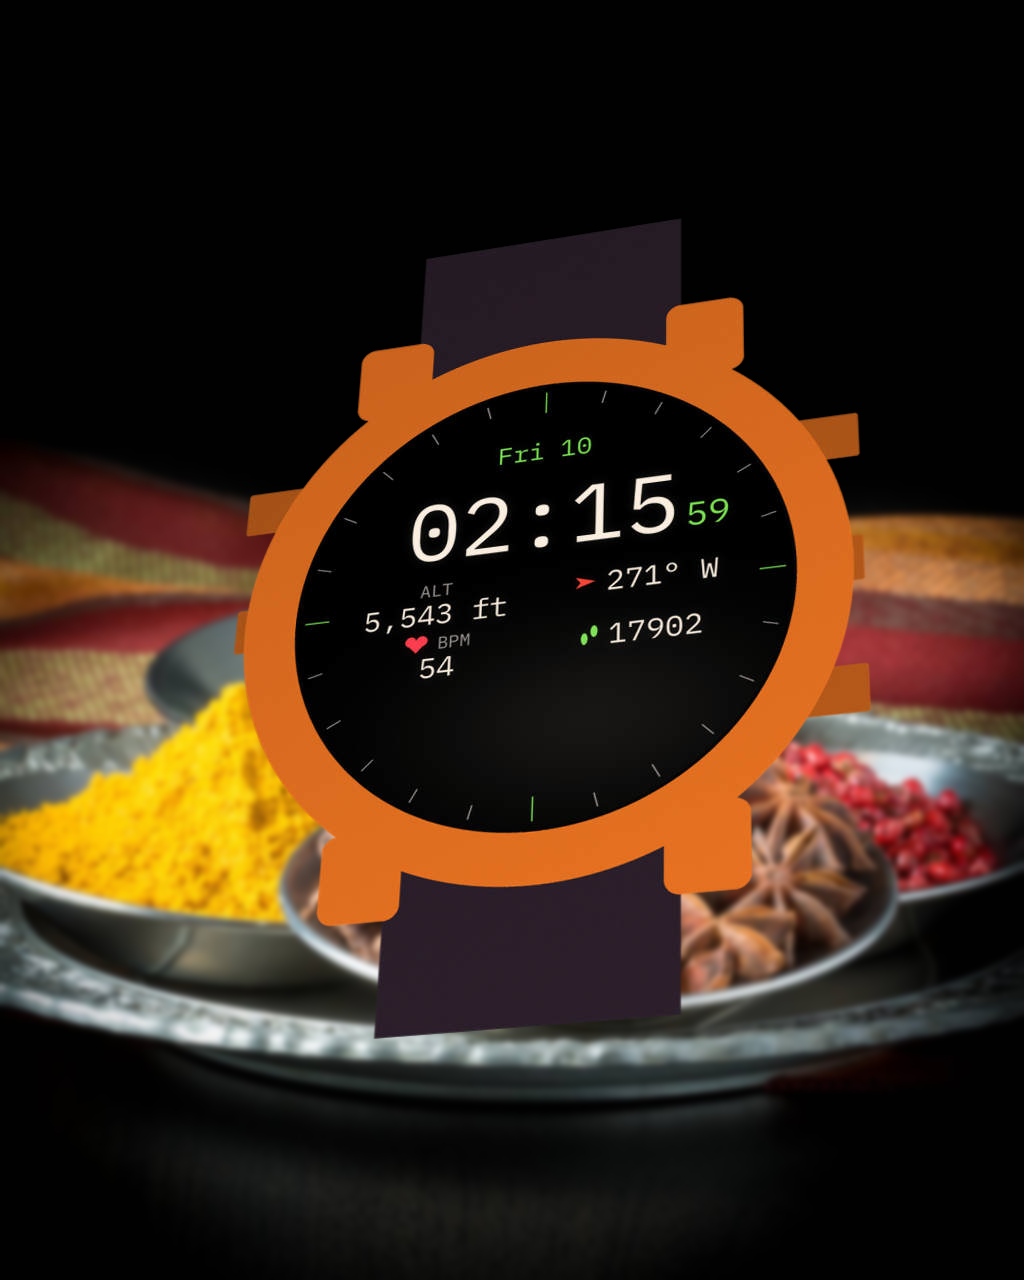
**2:15:59**
